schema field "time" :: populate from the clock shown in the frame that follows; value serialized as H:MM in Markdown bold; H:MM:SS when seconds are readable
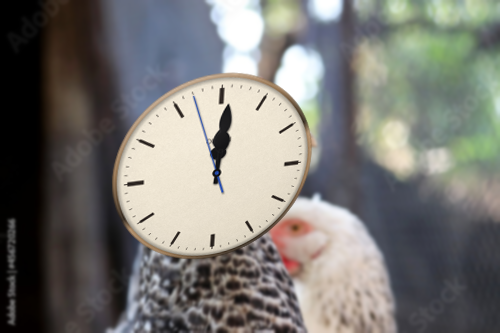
**12:00:57**
